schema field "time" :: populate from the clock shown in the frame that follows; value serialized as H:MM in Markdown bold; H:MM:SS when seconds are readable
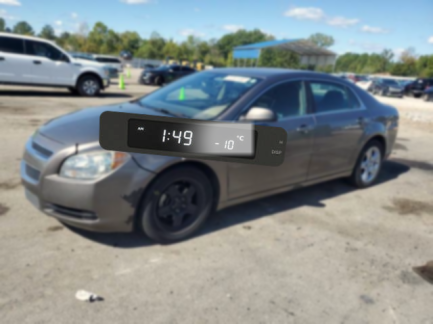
**1:49**
